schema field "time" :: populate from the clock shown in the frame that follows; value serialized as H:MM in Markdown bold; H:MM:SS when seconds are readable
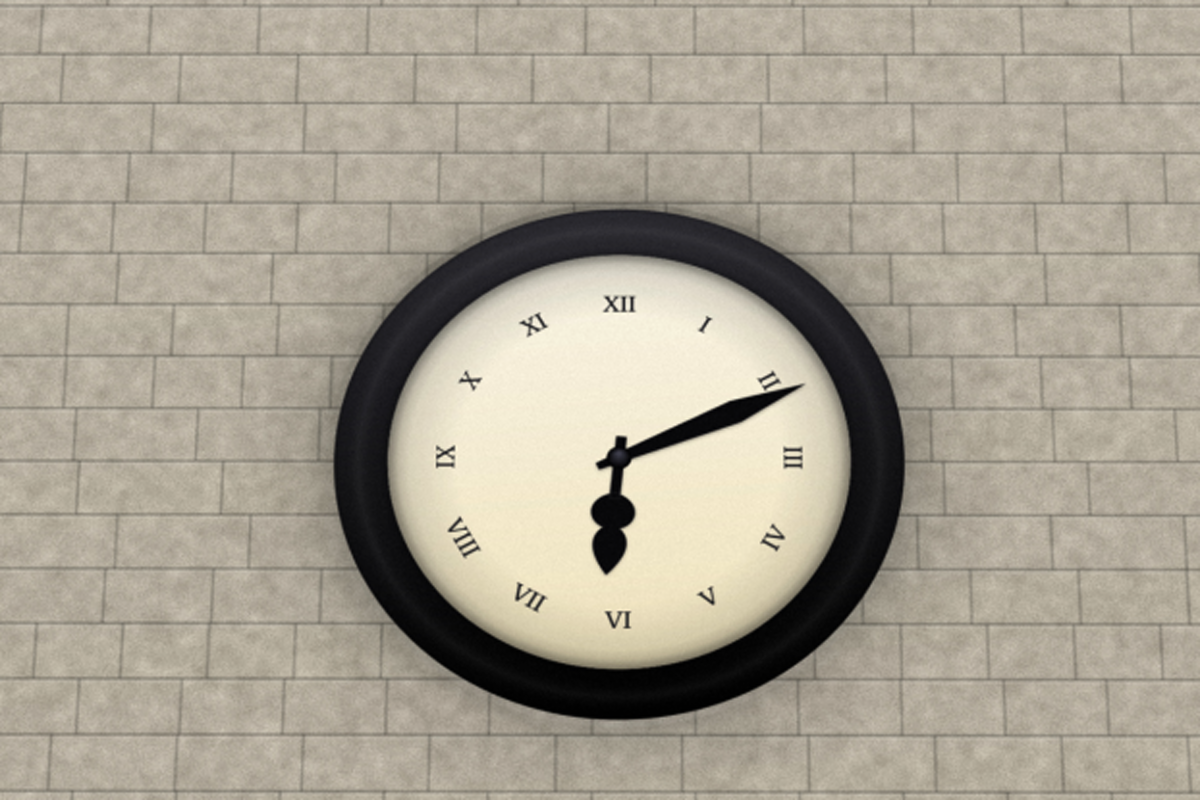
**6:11**
